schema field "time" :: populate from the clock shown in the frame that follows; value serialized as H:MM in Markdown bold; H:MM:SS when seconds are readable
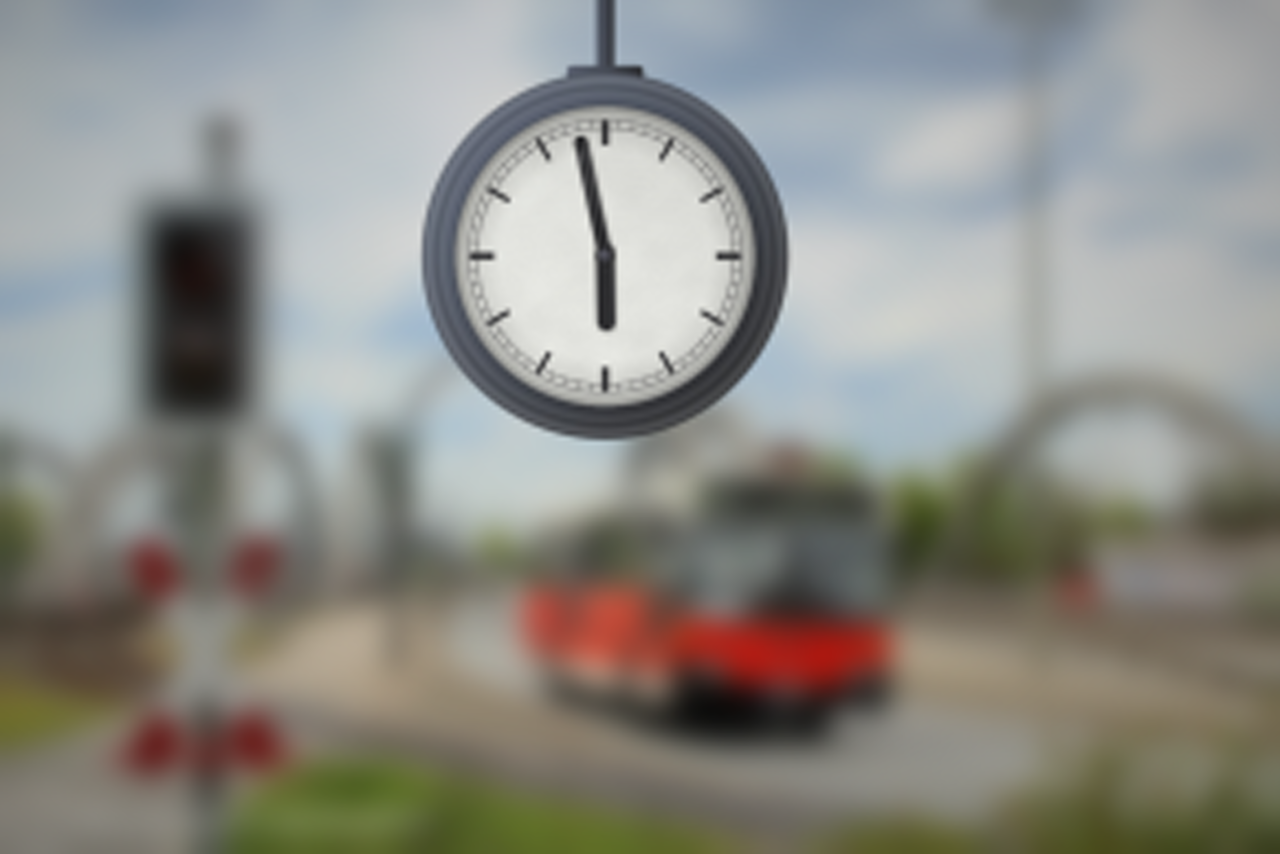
**5:58**
